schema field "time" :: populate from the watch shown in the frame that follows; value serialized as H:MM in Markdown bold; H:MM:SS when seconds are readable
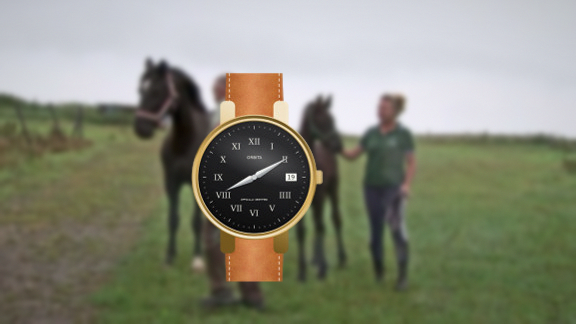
**8:10**
